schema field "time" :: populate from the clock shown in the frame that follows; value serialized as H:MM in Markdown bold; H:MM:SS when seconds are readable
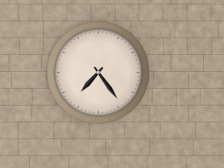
**7:24**
